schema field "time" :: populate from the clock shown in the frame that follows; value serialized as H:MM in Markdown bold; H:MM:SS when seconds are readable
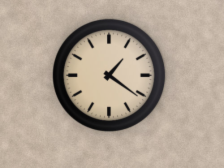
**1:21**
